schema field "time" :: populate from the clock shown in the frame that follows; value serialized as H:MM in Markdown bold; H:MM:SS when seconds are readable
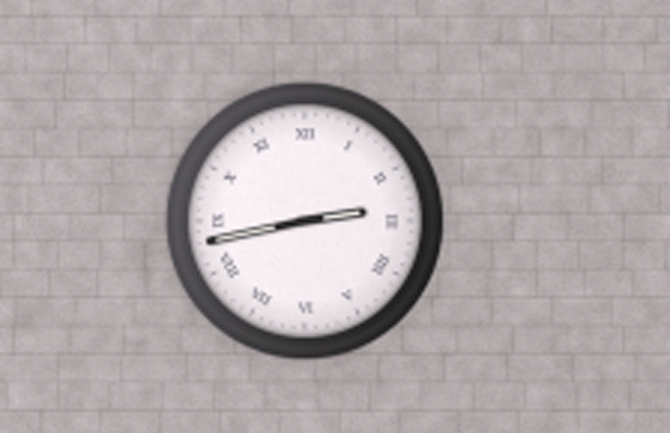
**2:43**
